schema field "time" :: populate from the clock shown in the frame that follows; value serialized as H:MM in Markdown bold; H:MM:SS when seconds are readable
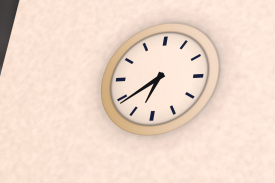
**6:39**
